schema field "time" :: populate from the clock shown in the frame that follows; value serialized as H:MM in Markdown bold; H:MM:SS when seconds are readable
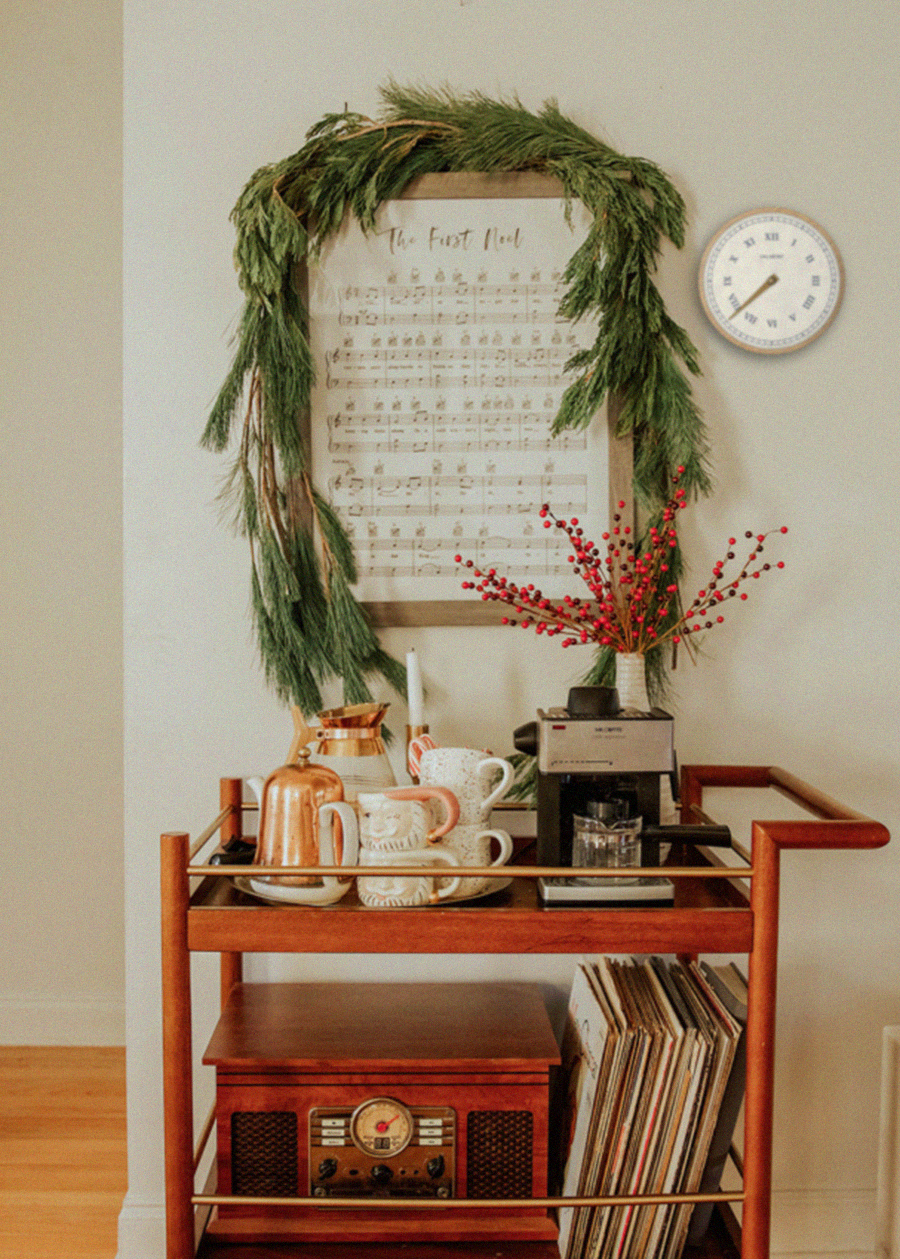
**7:38**
